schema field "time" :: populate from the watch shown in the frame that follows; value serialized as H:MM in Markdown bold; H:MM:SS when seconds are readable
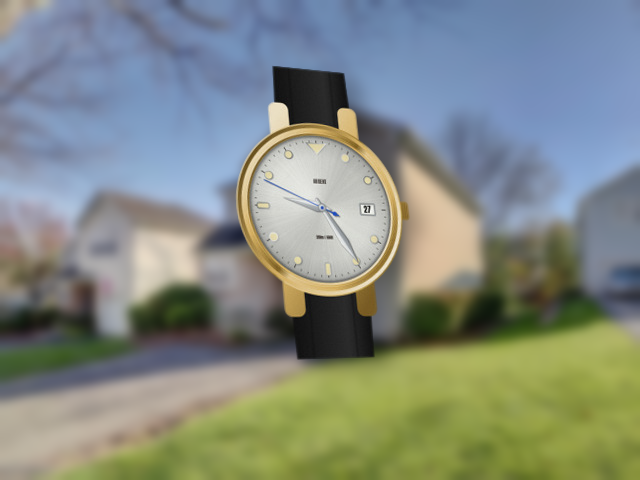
**9:24:49**
